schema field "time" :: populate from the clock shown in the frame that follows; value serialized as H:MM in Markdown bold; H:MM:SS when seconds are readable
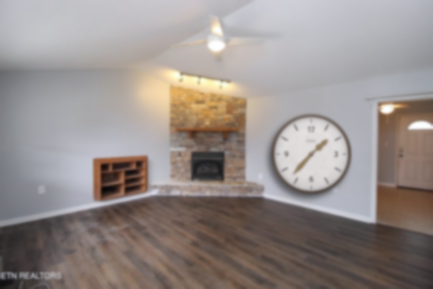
**1:37**
